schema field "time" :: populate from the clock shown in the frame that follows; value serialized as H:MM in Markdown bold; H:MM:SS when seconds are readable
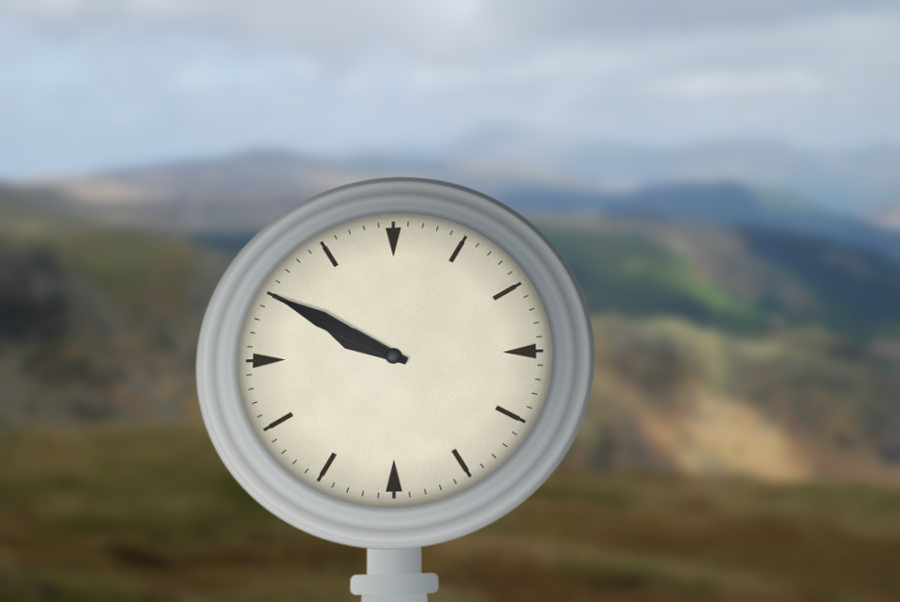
**9:50**
